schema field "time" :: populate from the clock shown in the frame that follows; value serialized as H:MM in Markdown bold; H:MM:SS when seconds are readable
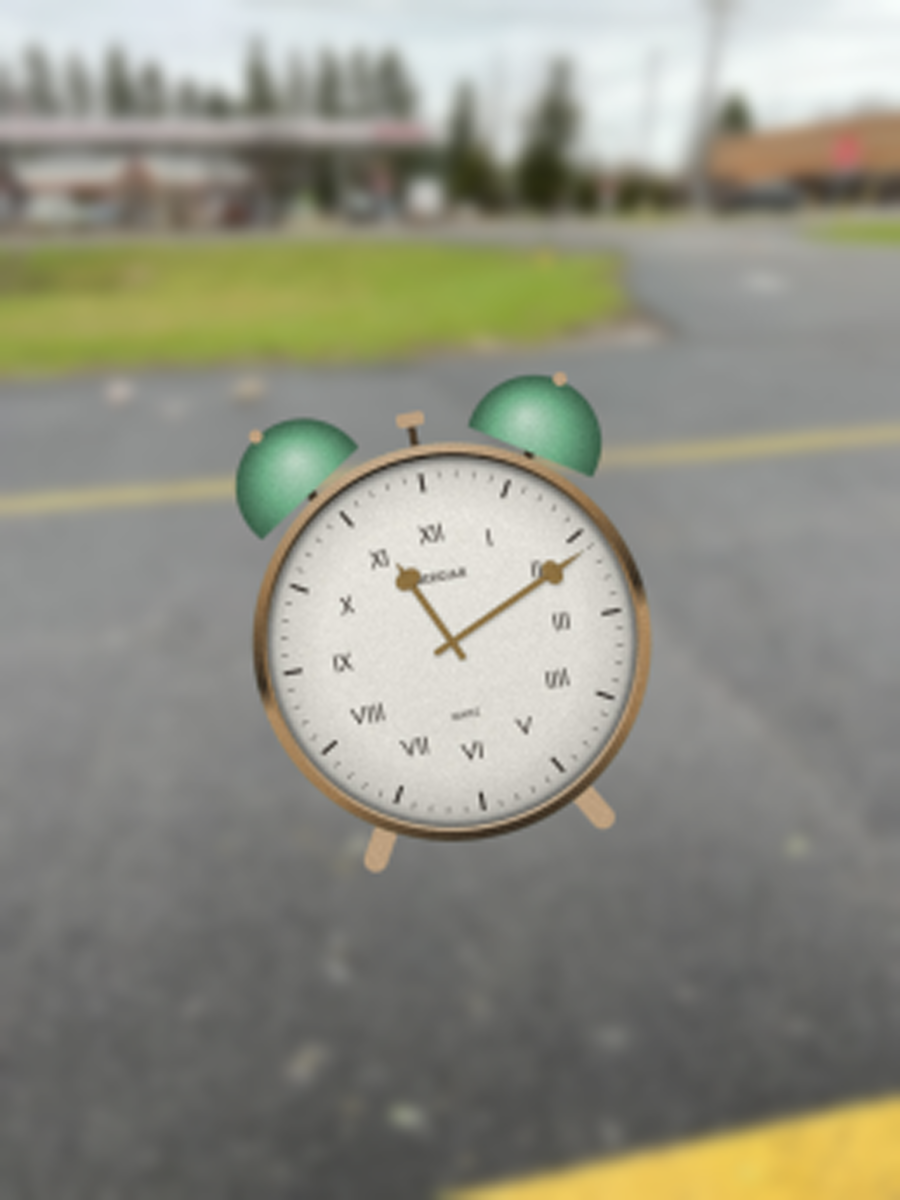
**11:11**
